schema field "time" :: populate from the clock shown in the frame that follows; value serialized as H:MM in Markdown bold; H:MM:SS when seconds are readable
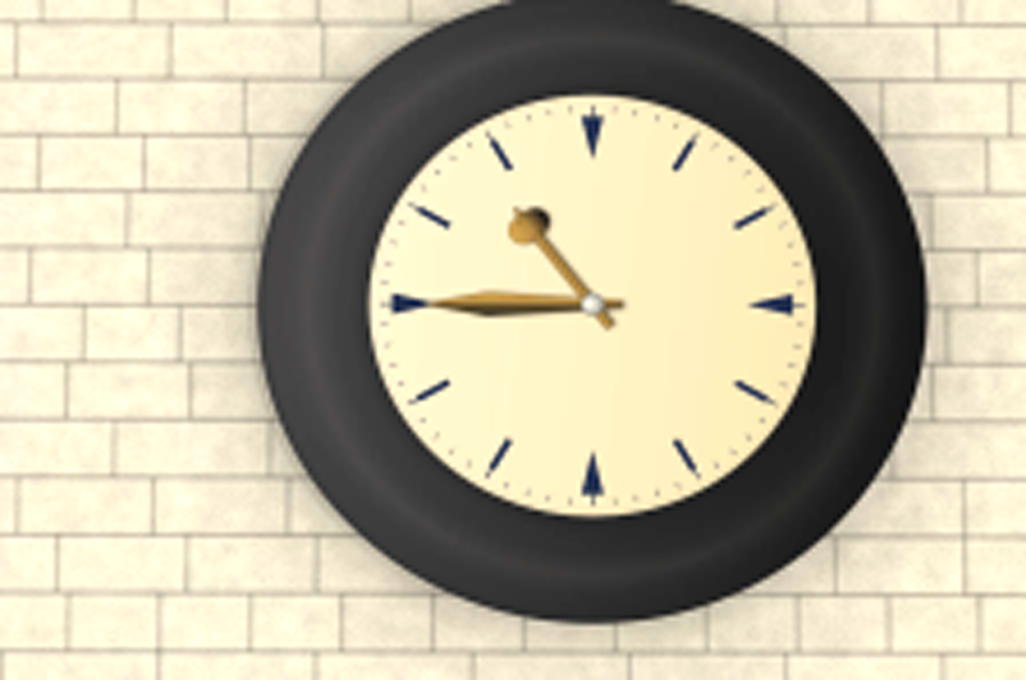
**10:45**
